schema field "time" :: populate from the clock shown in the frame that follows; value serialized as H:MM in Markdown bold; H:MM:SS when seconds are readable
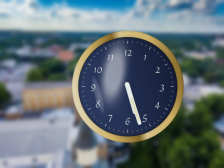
**5:27**
